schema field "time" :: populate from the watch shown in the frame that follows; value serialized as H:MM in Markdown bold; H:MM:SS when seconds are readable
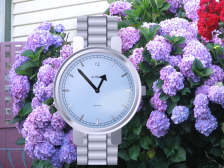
**12:53**
